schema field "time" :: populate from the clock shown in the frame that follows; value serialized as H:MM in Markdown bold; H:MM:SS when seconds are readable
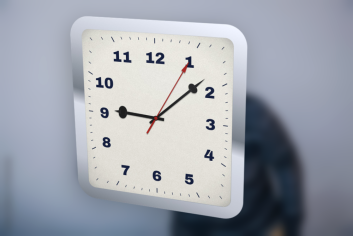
**9:08:05**
